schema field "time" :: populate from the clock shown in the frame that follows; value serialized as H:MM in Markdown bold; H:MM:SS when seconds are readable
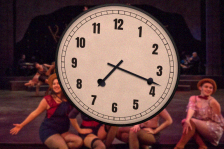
**7:18**
